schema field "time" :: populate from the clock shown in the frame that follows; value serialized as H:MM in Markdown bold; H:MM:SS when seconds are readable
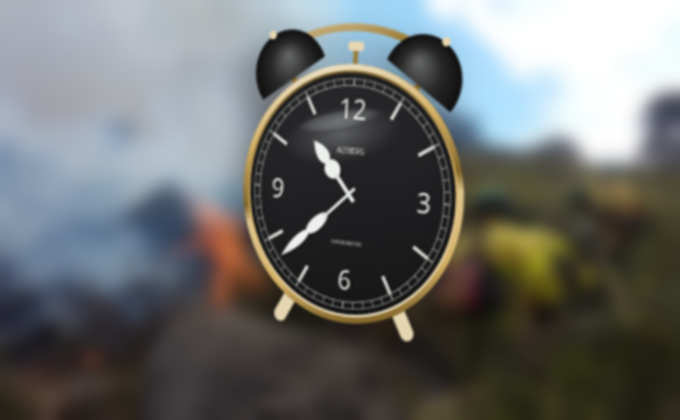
**10:38**
